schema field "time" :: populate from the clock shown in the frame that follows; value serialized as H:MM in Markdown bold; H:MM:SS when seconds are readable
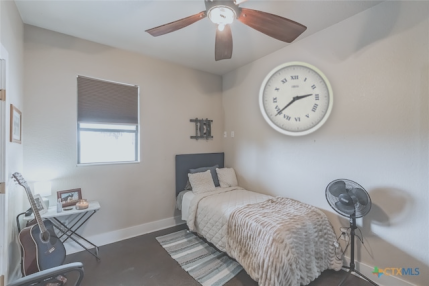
**2:39**
